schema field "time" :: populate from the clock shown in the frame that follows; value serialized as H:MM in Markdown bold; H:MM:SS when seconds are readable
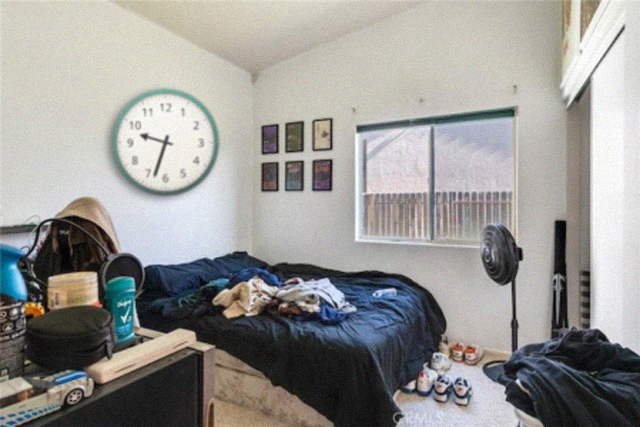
**9:33**
